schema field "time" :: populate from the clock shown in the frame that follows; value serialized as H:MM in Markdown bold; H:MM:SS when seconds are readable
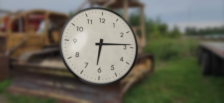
**6:14**
